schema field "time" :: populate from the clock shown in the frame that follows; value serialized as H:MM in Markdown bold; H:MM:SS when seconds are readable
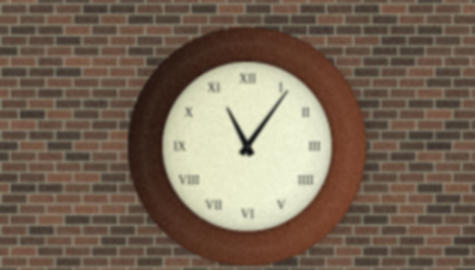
**11:06**
